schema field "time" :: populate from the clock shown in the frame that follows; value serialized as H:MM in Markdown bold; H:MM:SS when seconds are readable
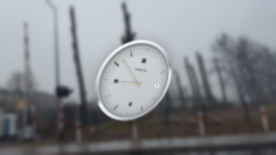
**8:52**
